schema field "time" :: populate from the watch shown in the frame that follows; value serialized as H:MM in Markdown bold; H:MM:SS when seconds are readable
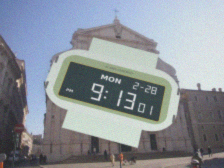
**9:13:01**
